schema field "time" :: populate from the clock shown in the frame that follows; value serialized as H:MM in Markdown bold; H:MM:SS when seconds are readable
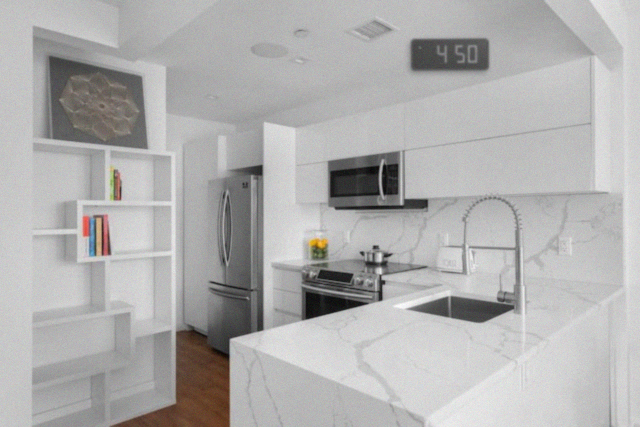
**4:50**
